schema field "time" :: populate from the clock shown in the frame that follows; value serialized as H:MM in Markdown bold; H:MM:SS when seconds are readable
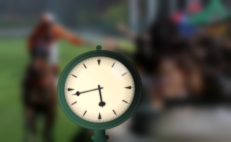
**5:43**
